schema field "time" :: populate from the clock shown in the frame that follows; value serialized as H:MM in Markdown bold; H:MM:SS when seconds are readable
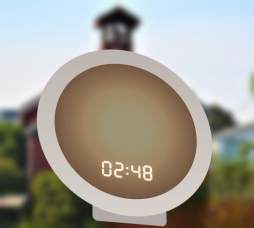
**2:48**
